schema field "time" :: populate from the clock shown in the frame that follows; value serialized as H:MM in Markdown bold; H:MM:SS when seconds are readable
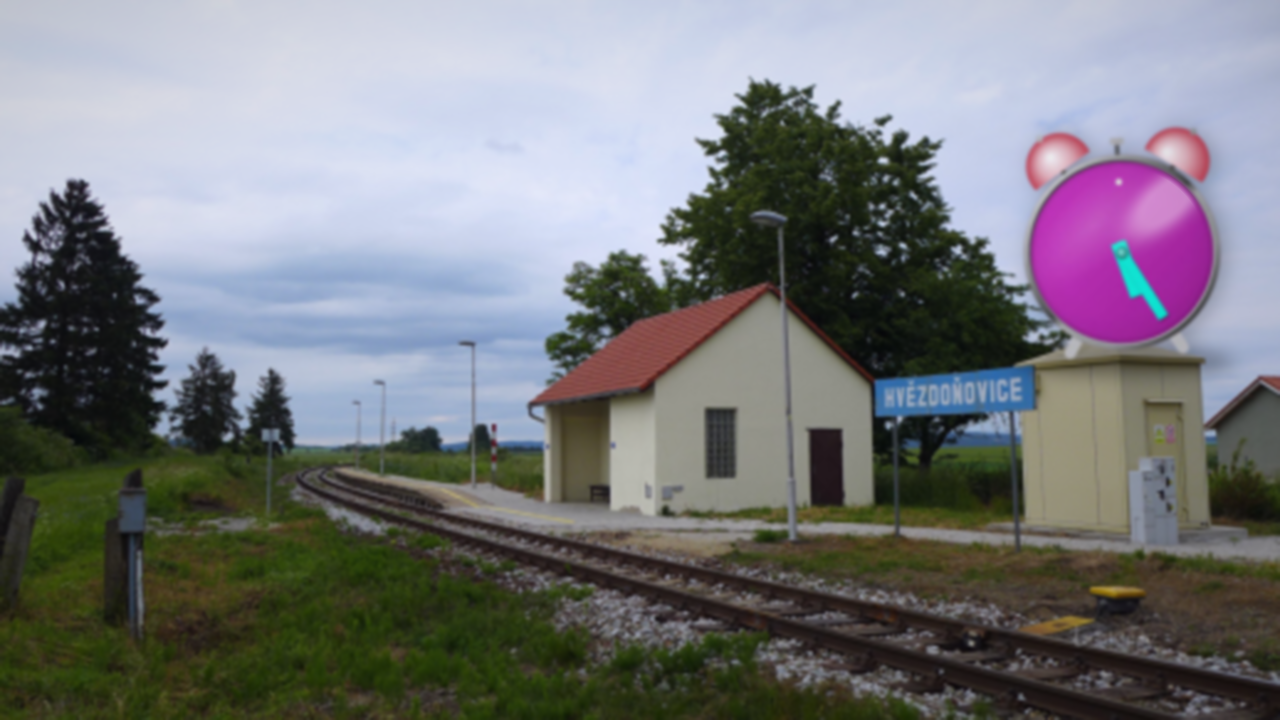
**5:25**
